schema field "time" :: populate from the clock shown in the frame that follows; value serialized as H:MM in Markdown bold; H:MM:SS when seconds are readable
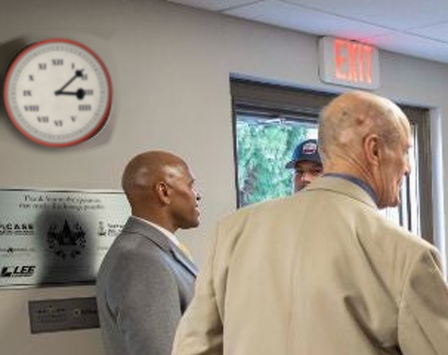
**3:08**
